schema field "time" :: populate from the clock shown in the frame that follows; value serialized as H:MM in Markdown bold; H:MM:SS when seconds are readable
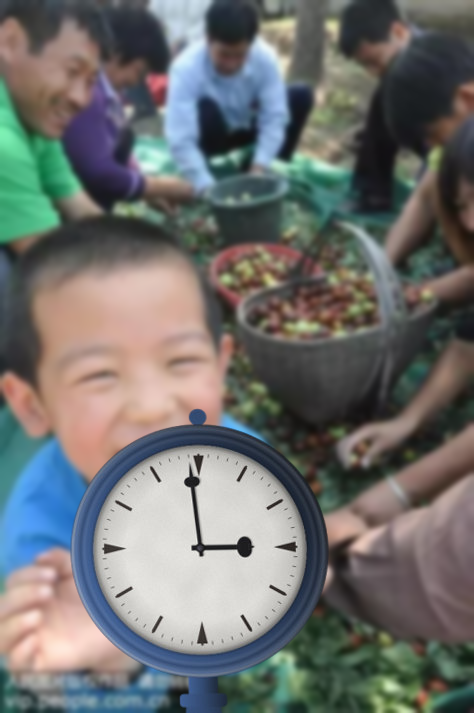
**2:59**
